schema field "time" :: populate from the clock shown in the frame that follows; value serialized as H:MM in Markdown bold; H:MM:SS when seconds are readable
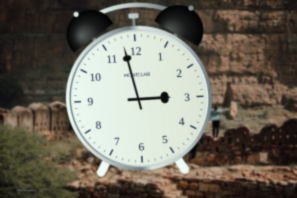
**2:58**
